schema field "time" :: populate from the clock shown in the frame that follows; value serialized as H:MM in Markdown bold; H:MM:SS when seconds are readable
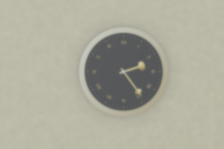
**2:24**
